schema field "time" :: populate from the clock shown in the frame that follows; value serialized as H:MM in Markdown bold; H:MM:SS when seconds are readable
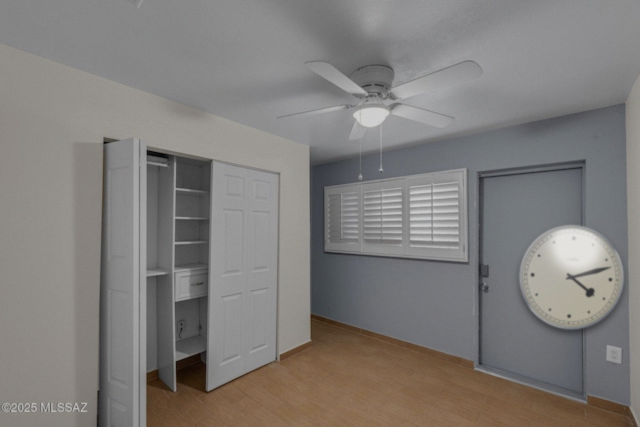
**4:12**
